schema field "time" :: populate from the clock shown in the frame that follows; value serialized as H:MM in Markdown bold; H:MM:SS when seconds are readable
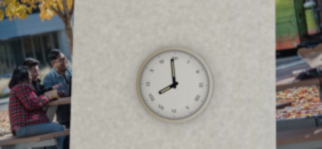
**7:59**
